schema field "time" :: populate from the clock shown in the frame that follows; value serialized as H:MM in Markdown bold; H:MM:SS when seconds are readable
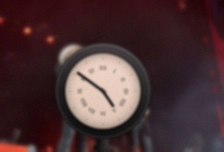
**4:51**
